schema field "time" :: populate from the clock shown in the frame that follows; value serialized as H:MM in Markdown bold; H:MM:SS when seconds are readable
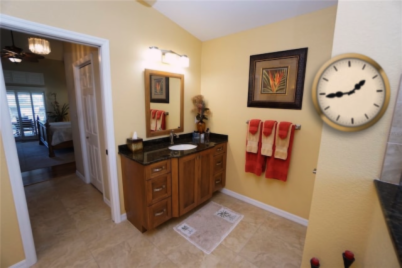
**1:44**
